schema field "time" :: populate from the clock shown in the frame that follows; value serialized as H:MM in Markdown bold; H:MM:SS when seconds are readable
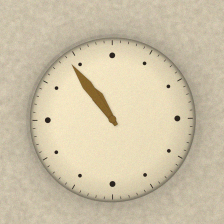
**10:54**
